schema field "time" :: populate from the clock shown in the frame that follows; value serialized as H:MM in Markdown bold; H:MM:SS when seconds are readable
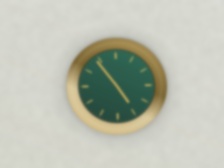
**4:54**
